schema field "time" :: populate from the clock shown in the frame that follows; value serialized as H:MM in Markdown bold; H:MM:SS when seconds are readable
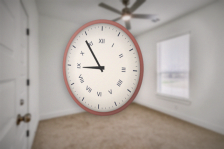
**8:54**
